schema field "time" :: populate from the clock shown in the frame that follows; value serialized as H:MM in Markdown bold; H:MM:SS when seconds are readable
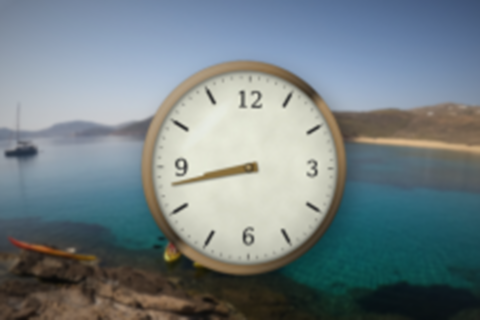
**8:43**
